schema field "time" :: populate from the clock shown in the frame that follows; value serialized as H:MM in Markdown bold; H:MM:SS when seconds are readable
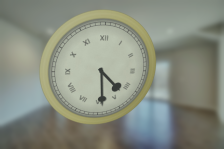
**4:29**
